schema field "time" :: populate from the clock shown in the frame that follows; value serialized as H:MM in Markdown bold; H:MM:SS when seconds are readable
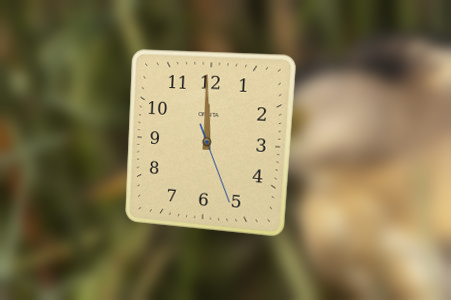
**11:59:26**
